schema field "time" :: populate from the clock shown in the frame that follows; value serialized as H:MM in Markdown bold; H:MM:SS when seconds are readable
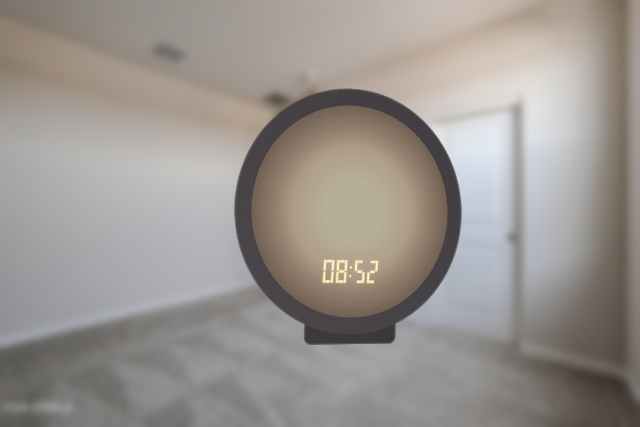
**8:52**
